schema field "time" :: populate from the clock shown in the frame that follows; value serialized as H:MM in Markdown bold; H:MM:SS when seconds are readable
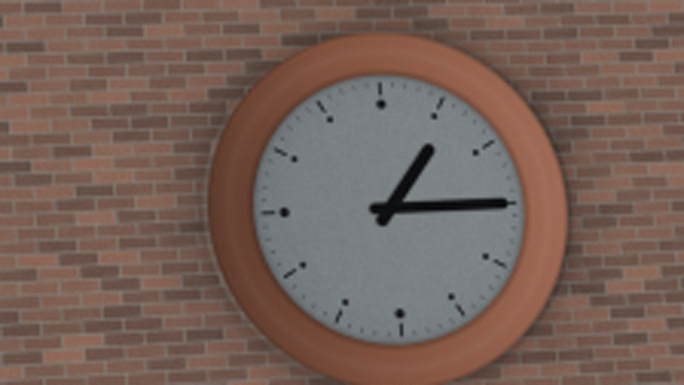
**1:15**
